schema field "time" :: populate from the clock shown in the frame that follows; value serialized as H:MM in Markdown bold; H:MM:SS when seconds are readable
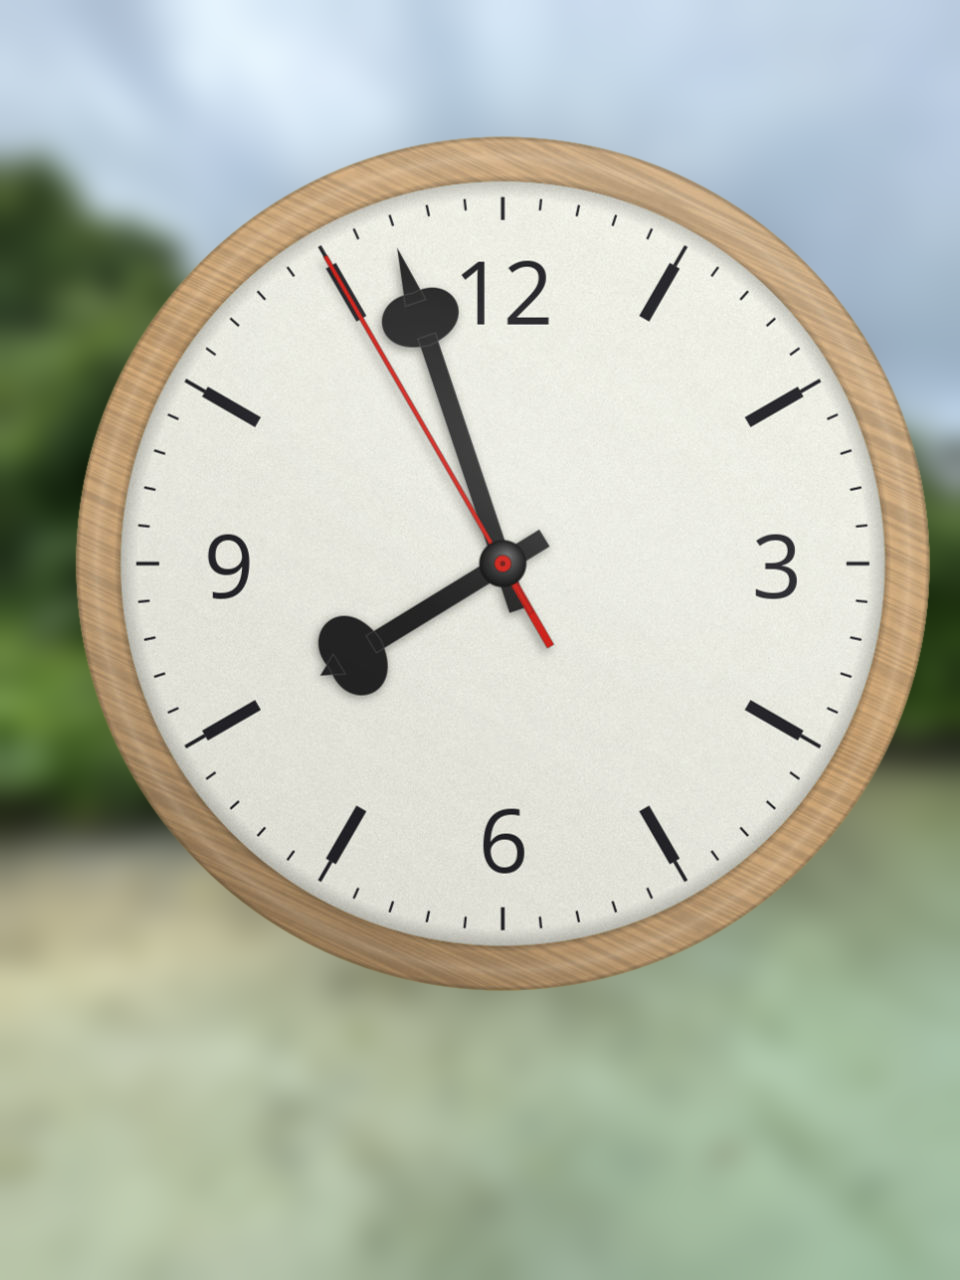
**7:56:55**
